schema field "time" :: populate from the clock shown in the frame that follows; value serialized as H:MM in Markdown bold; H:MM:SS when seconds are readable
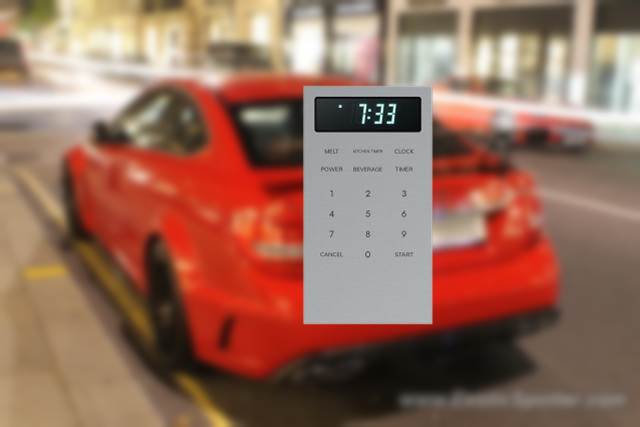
**7:33**
